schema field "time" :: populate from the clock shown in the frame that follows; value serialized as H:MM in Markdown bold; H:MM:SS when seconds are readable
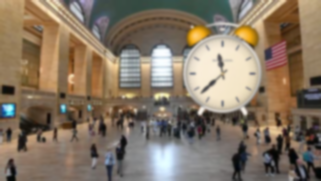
**11:38**
